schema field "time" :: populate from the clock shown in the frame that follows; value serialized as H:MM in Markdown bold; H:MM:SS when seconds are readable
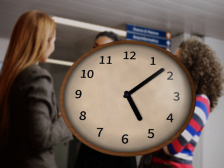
**5:08**
